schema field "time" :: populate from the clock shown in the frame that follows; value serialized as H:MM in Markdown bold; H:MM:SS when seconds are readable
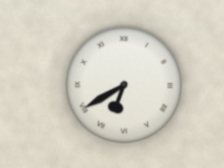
**6:40**
